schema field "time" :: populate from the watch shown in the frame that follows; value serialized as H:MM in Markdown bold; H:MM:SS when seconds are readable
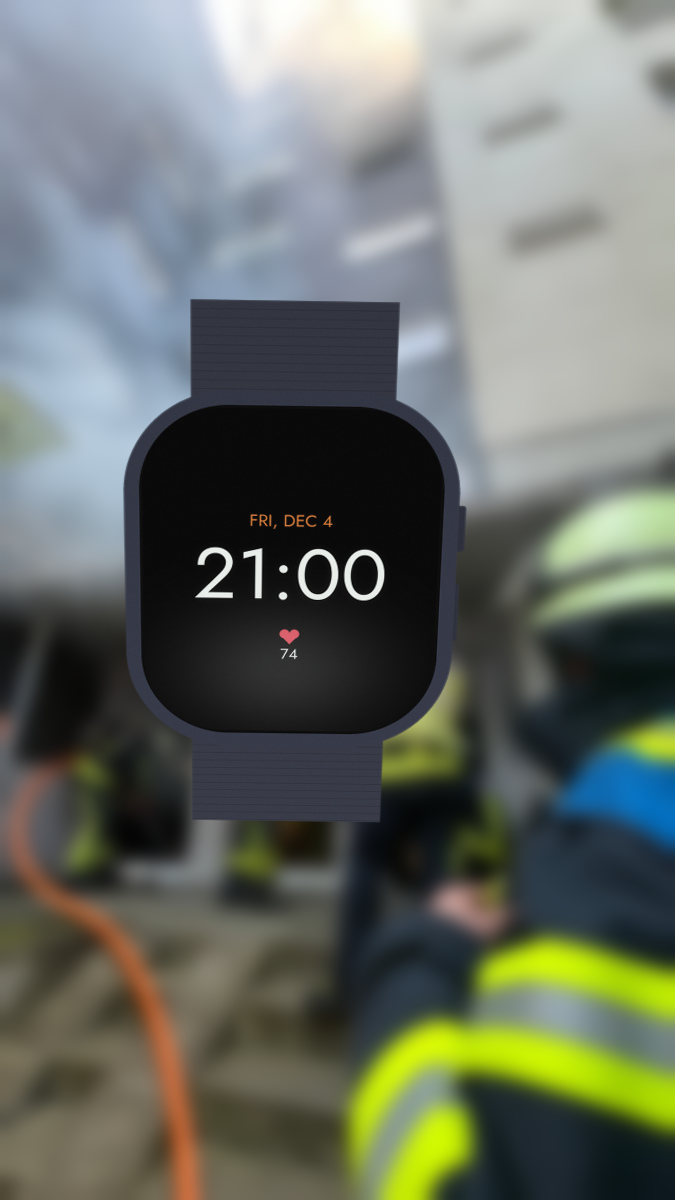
**21:00**
